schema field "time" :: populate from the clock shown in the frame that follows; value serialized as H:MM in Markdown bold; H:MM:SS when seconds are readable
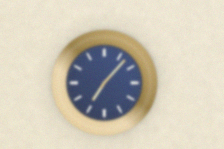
**7:07**
